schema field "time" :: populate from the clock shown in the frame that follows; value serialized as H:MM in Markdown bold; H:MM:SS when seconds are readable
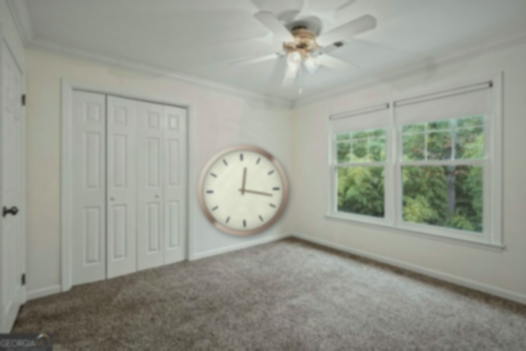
**12:17**
